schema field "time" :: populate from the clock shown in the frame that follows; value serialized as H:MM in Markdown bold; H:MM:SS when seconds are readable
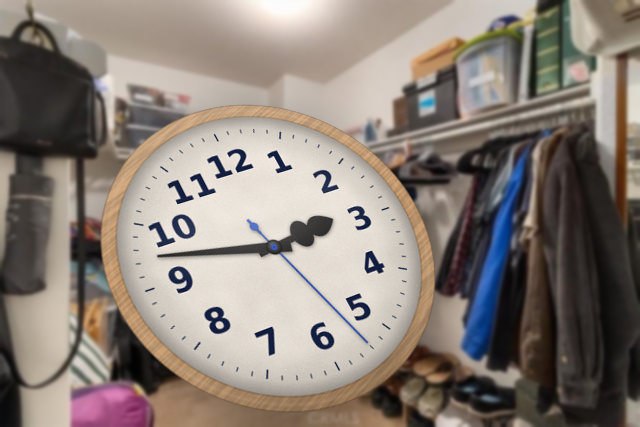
**2:47:27**
